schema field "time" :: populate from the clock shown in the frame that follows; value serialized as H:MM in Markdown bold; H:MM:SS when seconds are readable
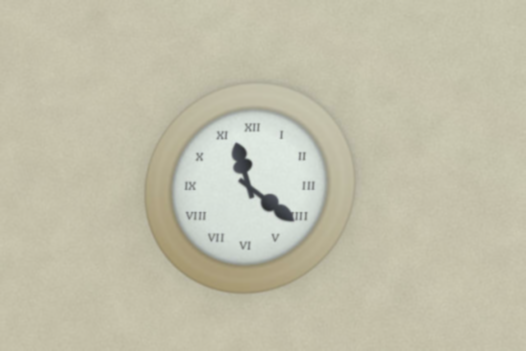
**11:21**
